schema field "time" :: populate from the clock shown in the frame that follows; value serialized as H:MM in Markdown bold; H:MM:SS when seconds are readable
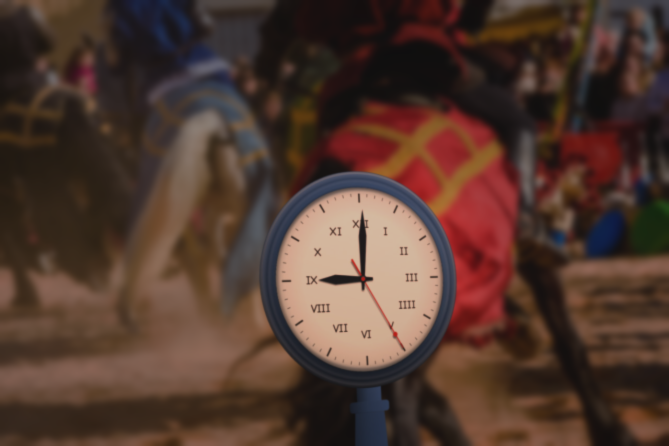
**9:00:25**
